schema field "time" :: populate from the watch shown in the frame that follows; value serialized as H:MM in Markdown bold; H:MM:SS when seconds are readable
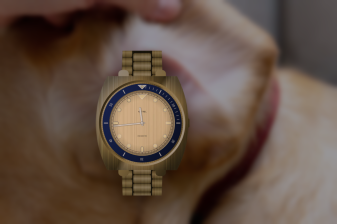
**11:44**
